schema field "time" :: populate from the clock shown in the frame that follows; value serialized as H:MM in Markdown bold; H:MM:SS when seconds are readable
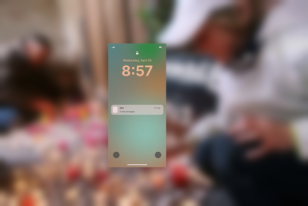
**8:57**
